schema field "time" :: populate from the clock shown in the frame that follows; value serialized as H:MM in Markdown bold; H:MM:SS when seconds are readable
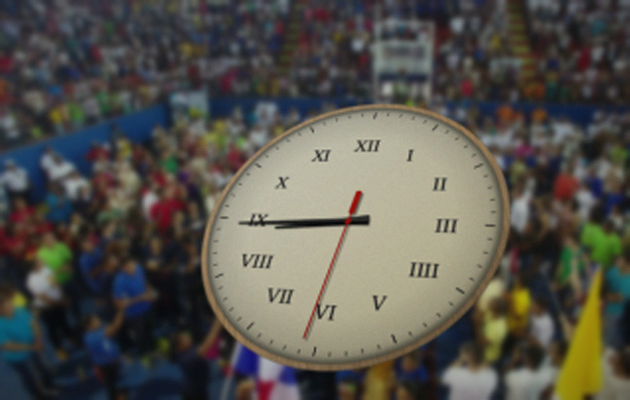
**8:44:31**
